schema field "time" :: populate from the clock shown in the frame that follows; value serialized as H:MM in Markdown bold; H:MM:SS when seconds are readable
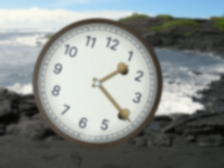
**1:20**
